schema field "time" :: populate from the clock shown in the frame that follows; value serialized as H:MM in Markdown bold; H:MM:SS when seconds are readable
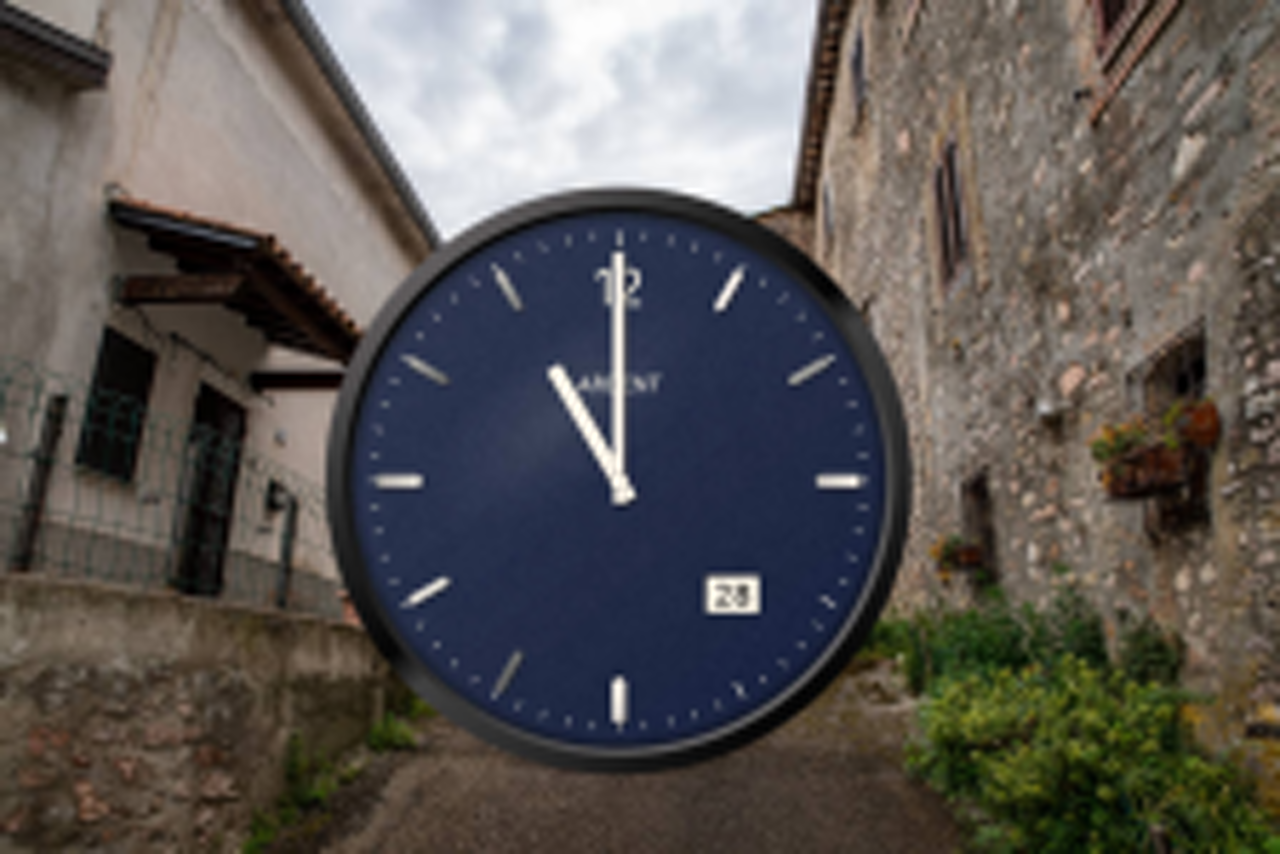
**11:00**
